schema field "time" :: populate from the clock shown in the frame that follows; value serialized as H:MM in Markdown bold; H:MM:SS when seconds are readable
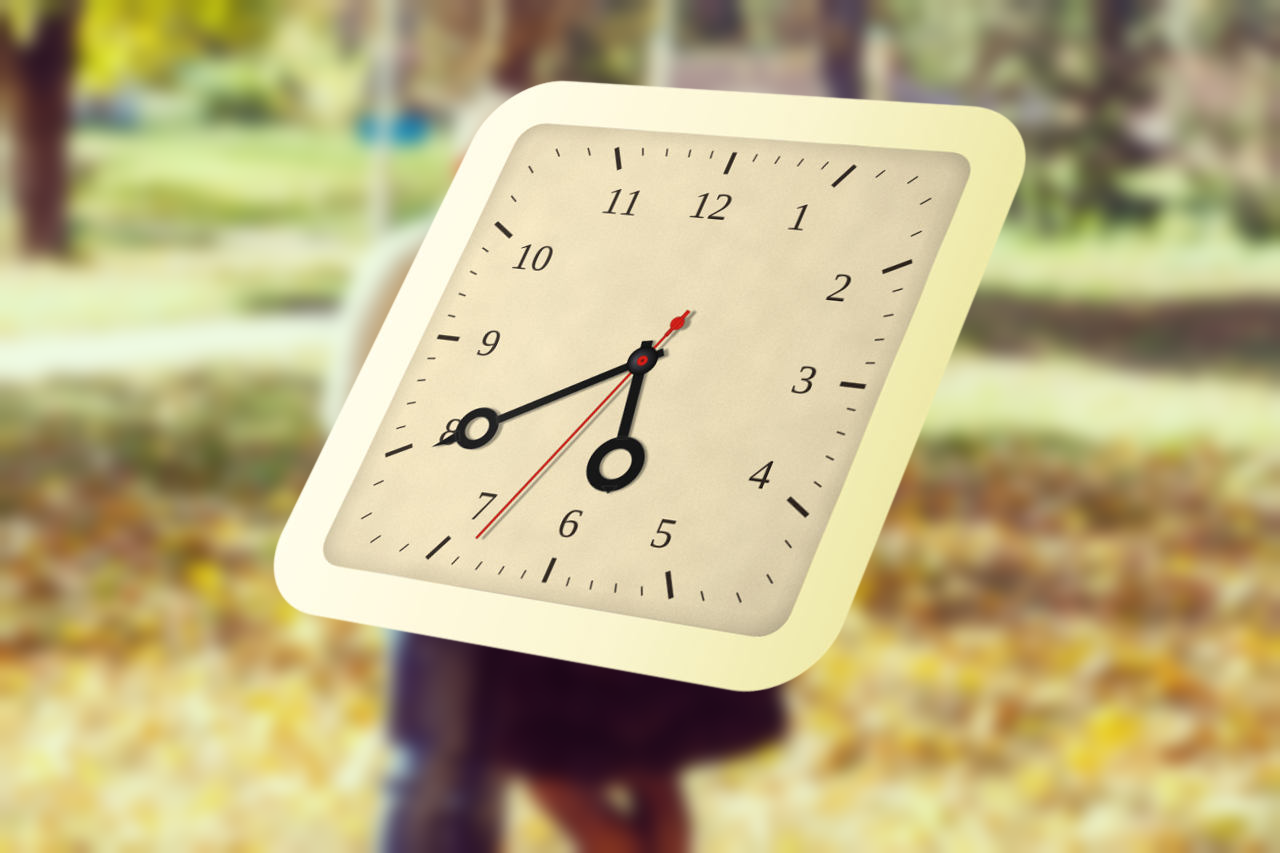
**5:39:34**
